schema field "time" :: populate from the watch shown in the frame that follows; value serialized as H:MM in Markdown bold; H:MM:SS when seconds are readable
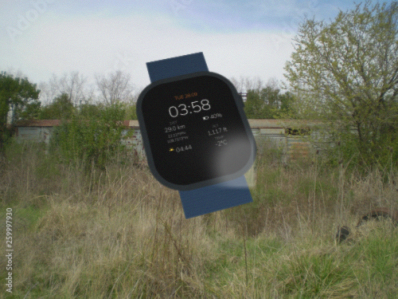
**3:58**
